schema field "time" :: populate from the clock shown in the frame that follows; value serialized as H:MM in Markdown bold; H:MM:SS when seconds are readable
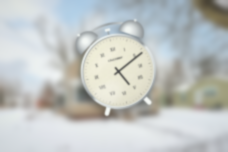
**5:11**
